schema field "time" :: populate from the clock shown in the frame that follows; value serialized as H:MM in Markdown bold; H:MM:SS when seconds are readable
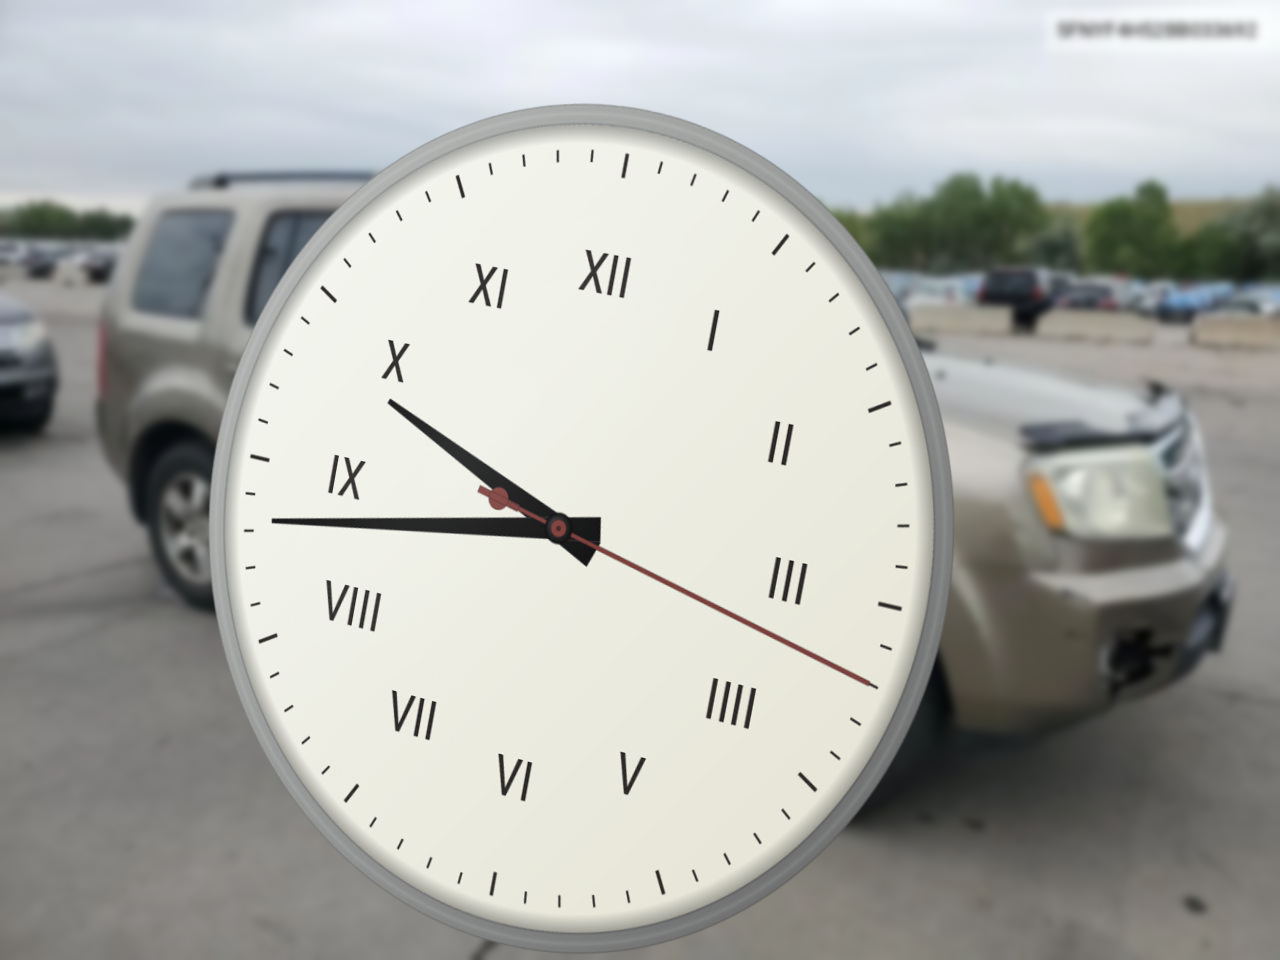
**9:43:17**
